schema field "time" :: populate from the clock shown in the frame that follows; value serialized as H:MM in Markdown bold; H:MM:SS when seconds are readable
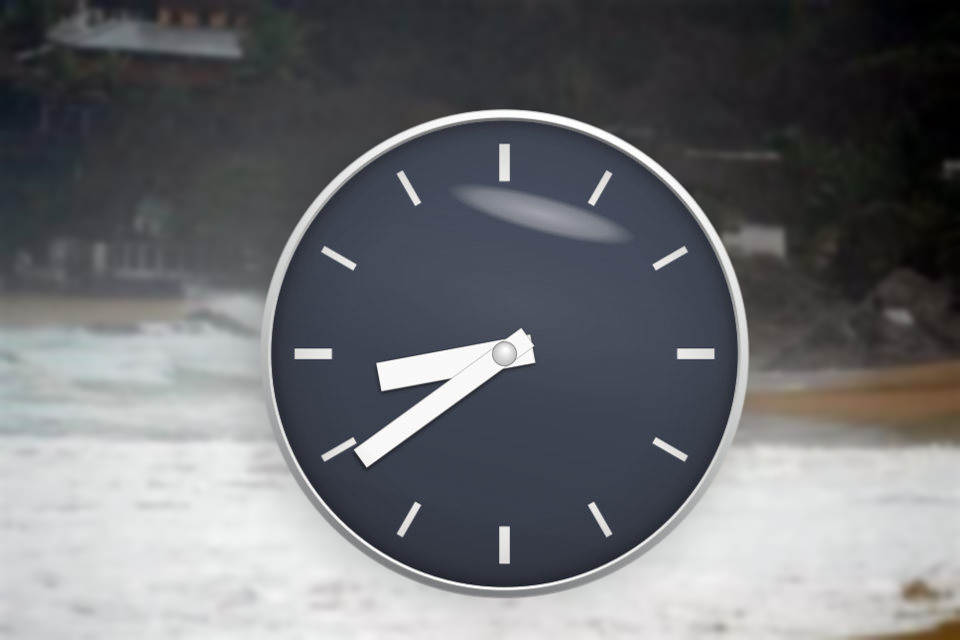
**8:39**
